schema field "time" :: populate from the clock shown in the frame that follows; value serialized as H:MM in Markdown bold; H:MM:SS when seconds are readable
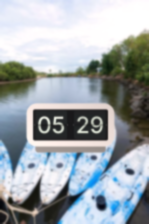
**5:29**
